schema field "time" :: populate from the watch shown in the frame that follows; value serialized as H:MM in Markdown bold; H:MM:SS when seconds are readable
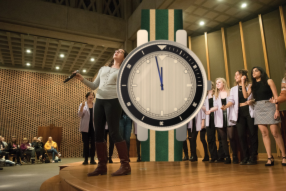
**11:58**
